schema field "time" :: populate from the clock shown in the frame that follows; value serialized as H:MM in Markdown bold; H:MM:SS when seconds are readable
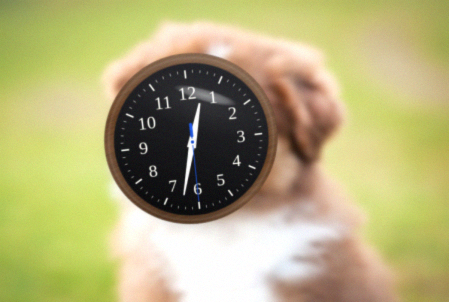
**12:32:30**
